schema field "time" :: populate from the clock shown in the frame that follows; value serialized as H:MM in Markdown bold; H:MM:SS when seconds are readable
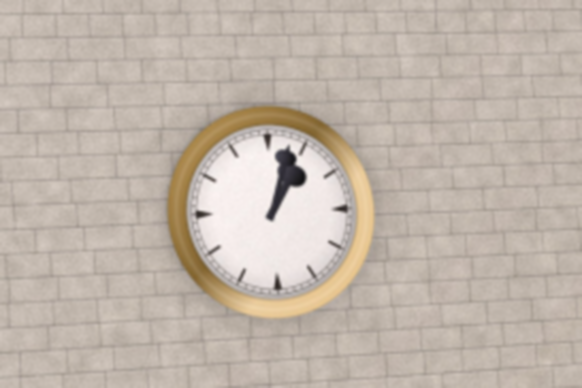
**1:03**
